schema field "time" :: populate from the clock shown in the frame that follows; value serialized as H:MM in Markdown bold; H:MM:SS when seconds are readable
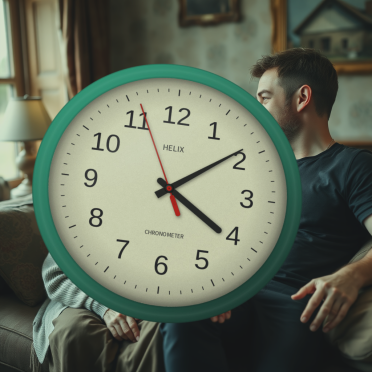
**4:08:56**
